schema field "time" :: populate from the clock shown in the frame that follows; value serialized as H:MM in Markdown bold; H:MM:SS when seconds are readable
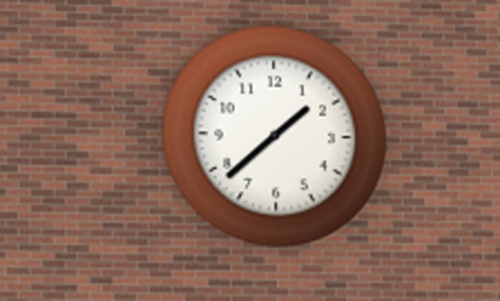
**1:38**
